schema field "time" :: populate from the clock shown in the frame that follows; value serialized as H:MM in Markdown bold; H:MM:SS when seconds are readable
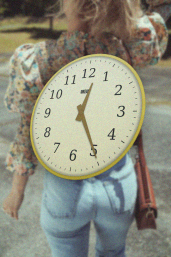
**12:25**
